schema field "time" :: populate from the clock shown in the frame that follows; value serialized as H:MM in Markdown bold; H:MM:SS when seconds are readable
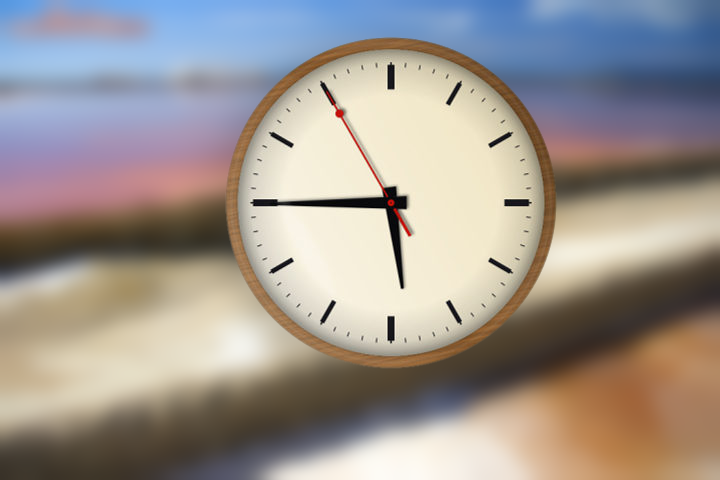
**5:44:55**
